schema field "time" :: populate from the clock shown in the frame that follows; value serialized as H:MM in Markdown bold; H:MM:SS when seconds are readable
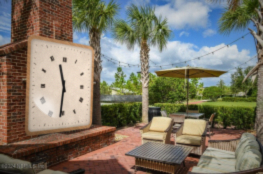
**11:31**
